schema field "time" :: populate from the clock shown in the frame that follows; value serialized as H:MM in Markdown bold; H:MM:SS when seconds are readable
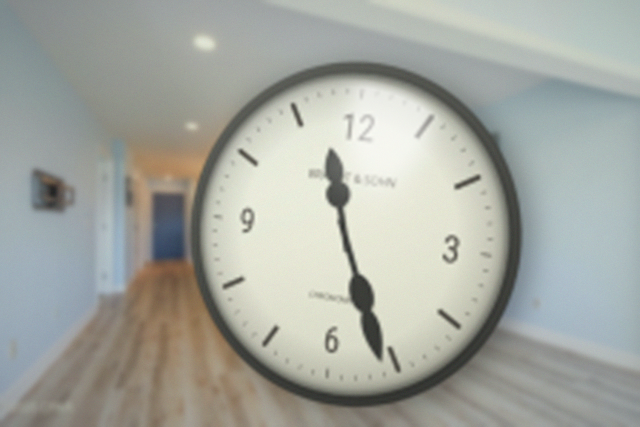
**11:26**
